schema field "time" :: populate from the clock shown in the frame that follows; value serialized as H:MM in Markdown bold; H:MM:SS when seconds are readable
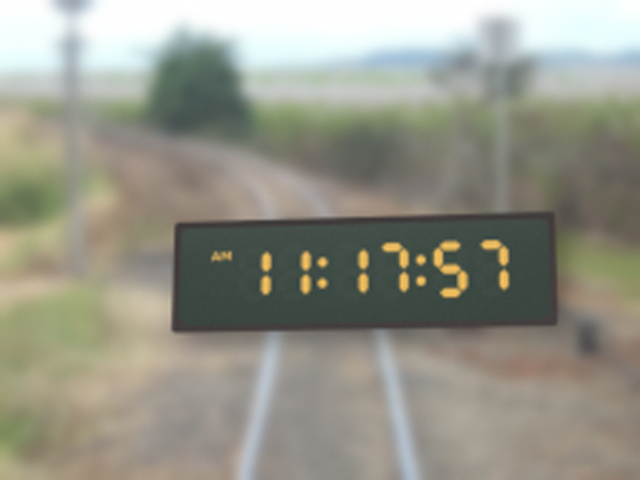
**11:17:57**
